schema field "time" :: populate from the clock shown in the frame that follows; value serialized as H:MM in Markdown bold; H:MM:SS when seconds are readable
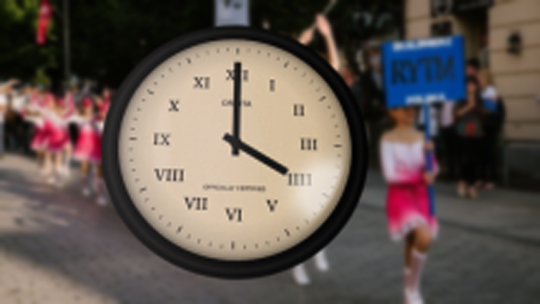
**4:00**
